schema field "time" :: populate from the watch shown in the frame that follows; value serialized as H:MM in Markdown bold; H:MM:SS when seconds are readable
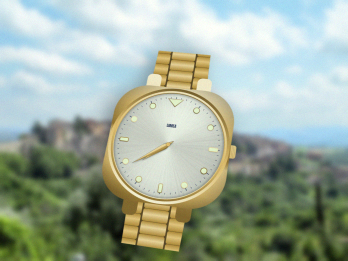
**7:39**
